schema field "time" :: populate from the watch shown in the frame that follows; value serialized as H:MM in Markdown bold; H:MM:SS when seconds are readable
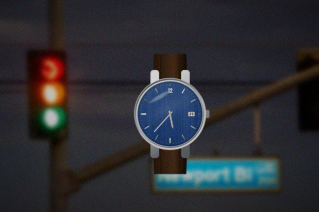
**5:37**
